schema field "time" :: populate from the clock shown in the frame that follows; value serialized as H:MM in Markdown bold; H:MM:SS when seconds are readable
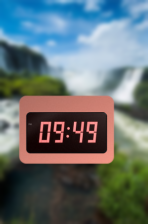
**9:49**
